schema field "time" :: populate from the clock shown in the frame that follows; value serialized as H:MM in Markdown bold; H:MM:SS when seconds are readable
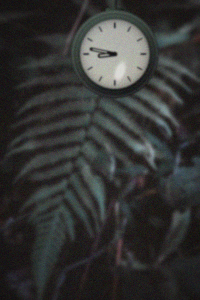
**8:47**
